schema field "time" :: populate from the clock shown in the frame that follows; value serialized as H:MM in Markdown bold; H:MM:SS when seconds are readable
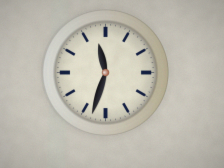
**11:33**
